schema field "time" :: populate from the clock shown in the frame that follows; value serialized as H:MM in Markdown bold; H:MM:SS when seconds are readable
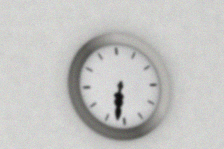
**6:32**
